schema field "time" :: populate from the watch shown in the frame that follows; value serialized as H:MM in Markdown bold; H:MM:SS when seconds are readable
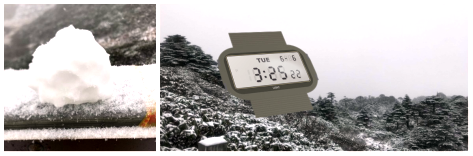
**3:25:22**
